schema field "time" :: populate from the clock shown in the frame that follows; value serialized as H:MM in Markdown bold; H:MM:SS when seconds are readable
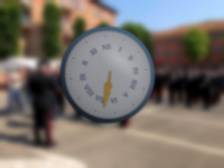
**6:33**
